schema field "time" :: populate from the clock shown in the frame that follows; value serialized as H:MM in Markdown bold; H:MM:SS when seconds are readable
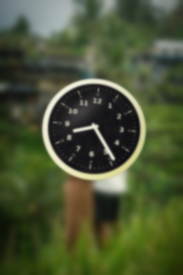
**8:24**
